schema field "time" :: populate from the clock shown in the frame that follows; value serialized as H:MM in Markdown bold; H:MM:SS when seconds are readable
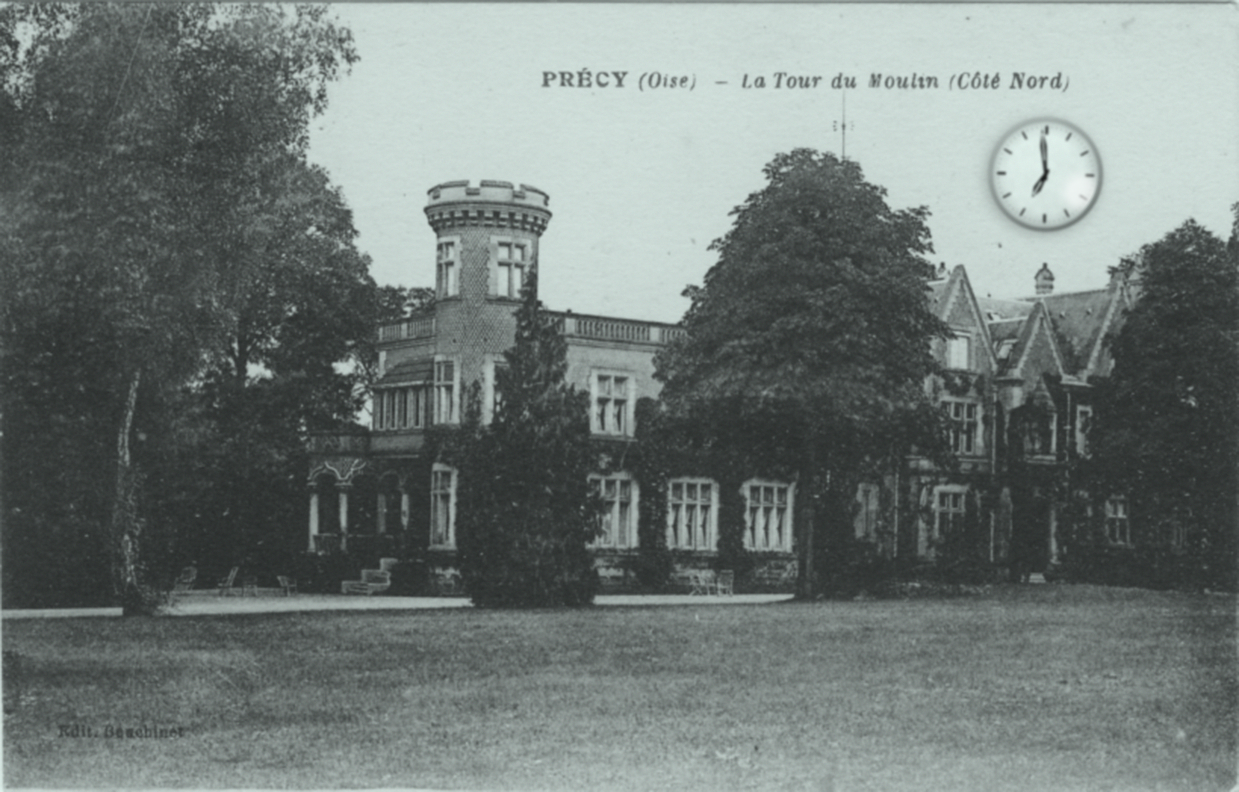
**6:59**
